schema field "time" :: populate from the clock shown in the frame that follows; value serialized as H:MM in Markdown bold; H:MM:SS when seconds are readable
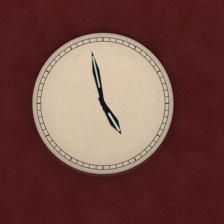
**4:58**
